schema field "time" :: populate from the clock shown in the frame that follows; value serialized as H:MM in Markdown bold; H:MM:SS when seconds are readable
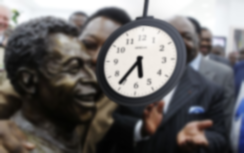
**5:36**
